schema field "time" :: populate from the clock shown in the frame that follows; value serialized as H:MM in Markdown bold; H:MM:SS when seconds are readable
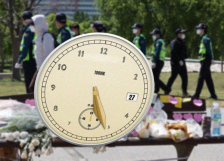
**5:26**
